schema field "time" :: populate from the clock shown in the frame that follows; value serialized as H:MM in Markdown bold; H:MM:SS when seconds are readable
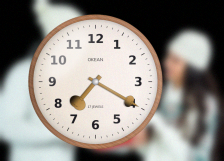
**7:20**
